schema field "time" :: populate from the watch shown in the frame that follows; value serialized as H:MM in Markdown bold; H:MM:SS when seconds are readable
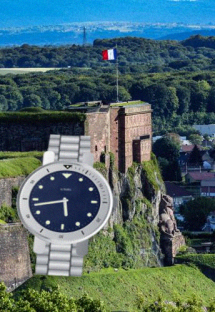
**5:43**
